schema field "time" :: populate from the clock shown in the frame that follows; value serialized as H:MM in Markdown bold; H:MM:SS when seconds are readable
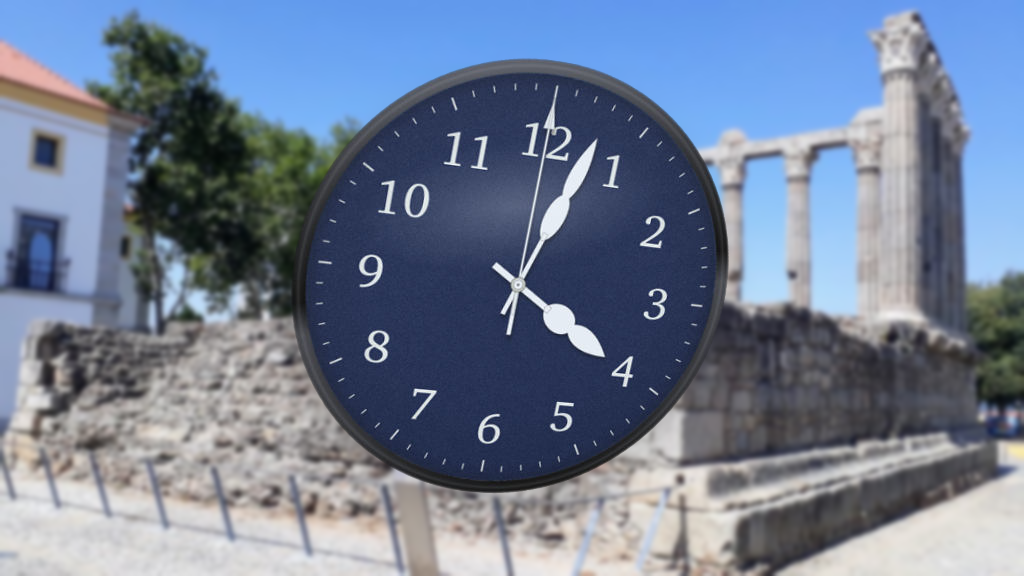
**4:03:00**
